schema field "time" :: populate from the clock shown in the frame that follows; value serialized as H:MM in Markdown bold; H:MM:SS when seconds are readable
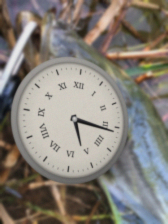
**5:16**
